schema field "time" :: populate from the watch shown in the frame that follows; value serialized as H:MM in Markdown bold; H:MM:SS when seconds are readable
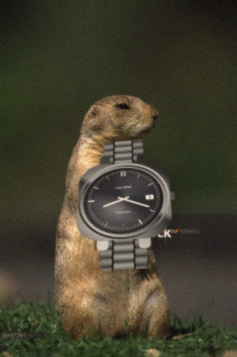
**8:19**
